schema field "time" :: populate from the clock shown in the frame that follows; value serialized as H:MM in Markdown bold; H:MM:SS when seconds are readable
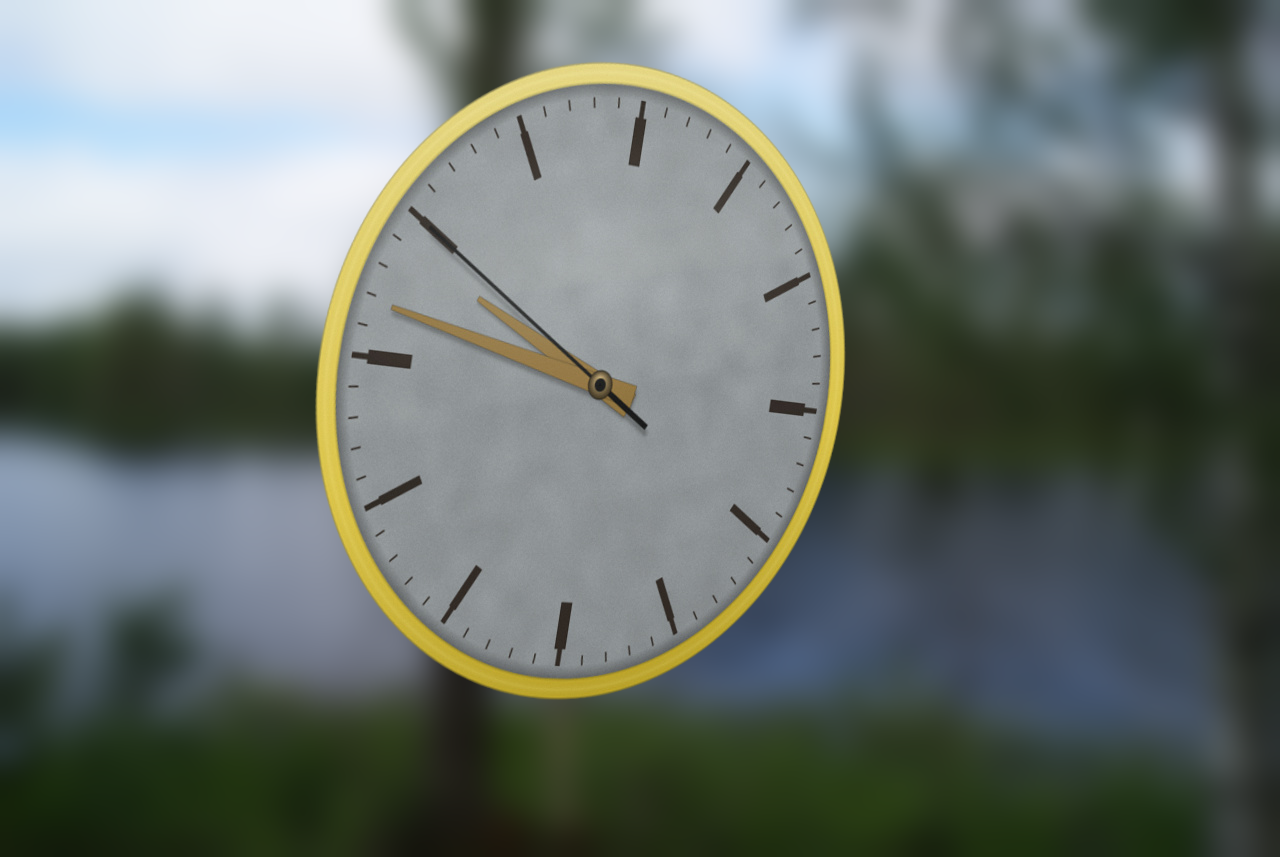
**9:46:50**
